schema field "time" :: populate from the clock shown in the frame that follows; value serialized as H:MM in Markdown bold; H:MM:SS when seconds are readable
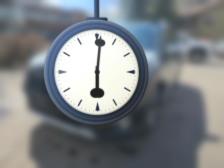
**6:01**
